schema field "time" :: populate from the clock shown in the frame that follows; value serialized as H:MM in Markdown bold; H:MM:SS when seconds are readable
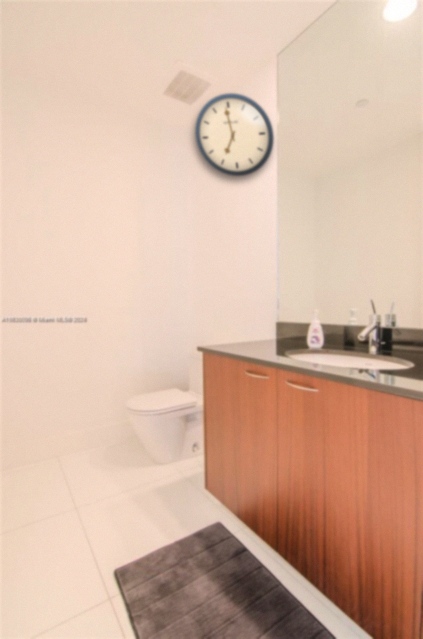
**6:59**
